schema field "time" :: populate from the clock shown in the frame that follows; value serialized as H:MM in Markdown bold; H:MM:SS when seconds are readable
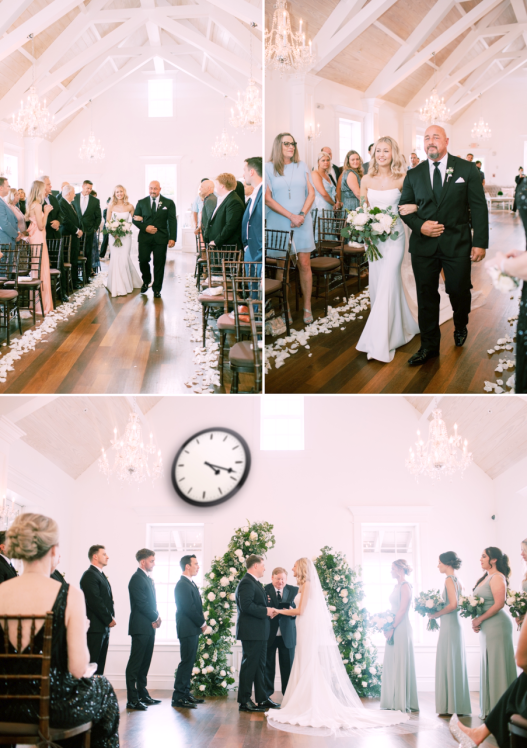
**4:18**
